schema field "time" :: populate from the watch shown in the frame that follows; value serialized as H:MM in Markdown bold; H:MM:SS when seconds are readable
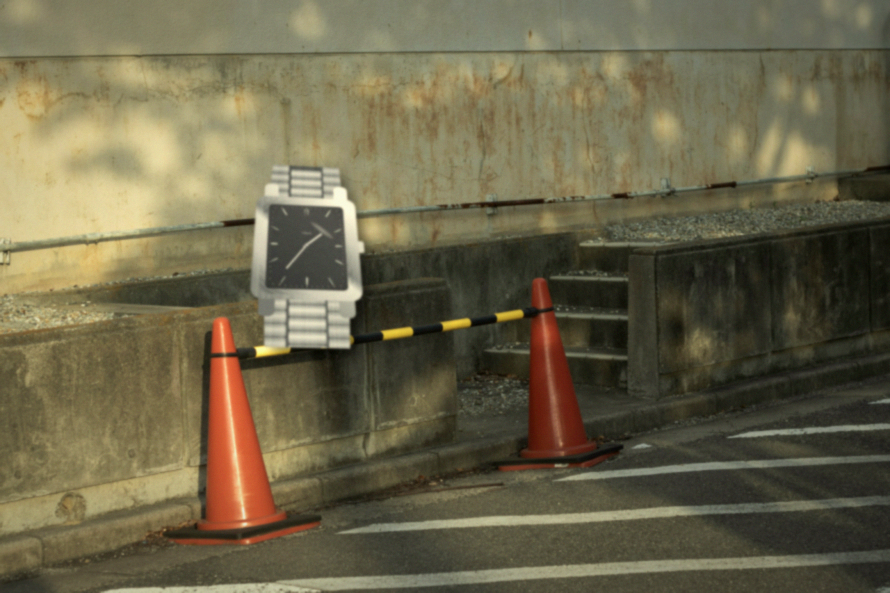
**1:36**
